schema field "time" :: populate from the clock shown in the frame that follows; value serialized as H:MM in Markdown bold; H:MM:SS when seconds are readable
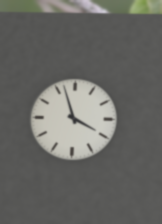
**3:57**
